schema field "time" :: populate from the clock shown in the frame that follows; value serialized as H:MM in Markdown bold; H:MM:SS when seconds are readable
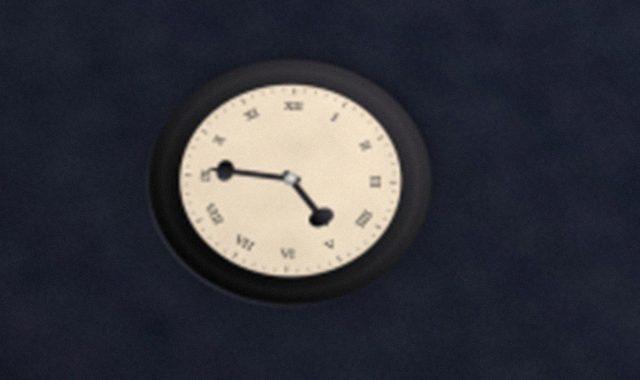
**4:46**
